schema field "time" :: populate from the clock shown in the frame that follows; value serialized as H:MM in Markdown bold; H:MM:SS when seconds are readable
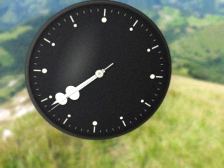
**7:38:38**
